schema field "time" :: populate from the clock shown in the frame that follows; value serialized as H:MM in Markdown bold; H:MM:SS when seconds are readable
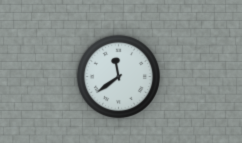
**11:39**
